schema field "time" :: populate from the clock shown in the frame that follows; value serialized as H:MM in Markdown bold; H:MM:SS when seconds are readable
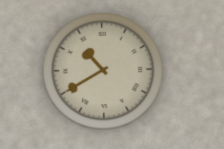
**10:40**
